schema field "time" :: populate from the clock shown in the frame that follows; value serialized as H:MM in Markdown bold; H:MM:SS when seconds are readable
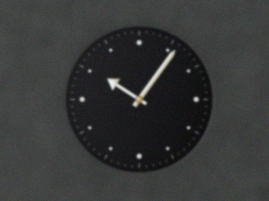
**10:06**
